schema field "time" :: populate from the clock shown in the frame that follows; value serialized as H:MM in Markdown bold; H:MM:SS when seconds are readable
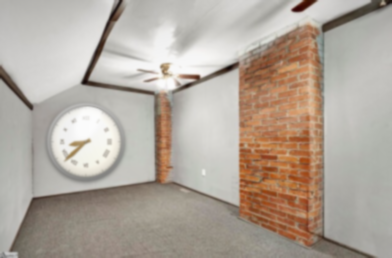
**8:38**
